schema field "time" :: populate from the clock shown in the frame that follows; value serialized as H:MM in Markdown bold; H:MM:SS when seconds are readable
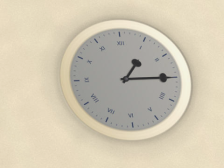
**1:15**
